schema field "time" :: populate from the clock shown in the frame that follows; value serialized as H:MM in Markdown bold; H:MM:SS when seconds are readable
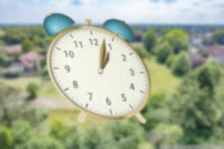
**1:03**
